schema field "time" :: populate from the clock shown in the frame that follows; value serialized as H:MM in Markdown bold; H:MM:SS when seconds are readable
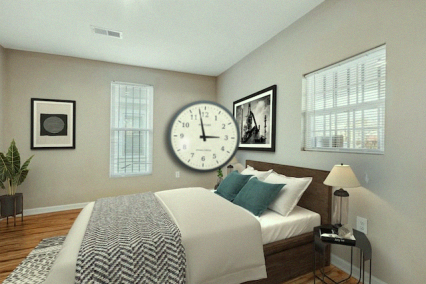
**2:58**
